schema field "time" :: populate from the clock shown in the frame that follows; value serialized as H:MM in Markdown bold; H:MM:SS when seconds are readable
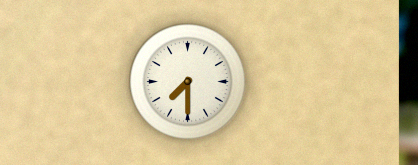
**7:30**
